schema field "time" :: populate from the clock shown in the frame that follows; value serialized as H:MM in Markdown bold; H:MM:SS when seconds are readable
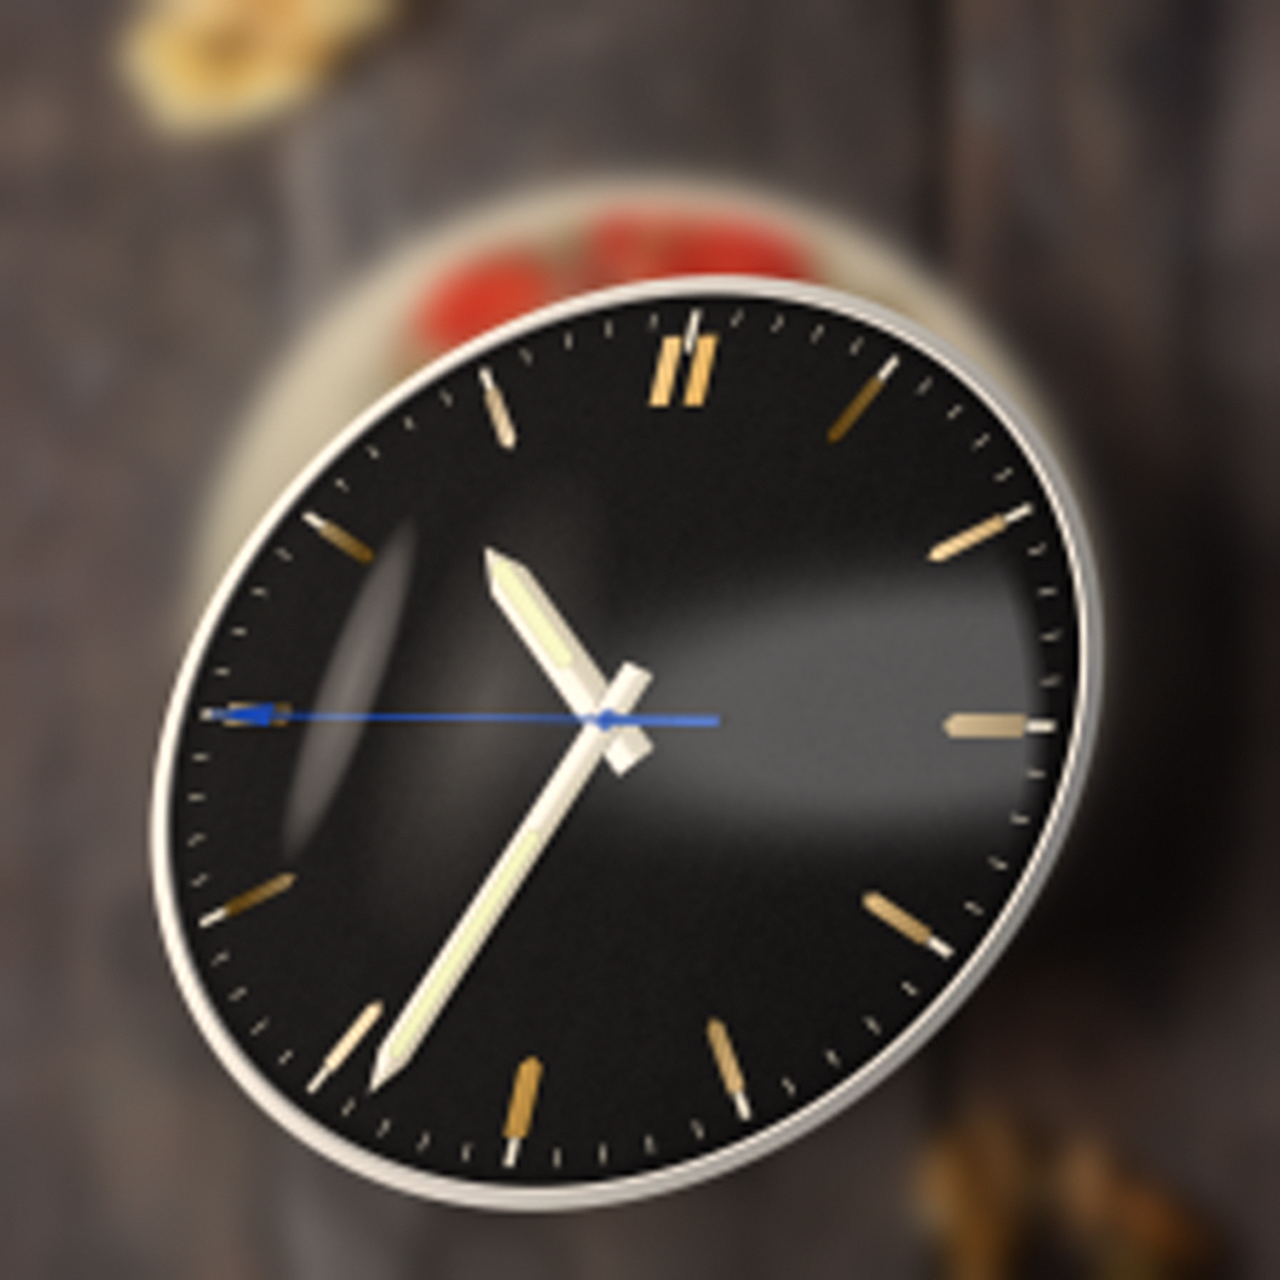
**10:33:45**
